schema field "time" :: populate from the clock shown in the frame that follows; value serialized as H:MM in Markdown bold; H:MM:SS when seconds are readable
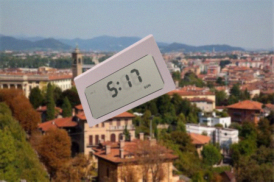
**5:17**
